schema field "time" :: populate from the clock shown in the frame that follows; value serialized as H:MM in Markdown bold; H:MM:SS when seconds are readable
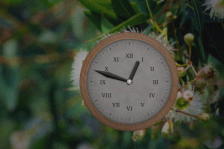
**12:48**
